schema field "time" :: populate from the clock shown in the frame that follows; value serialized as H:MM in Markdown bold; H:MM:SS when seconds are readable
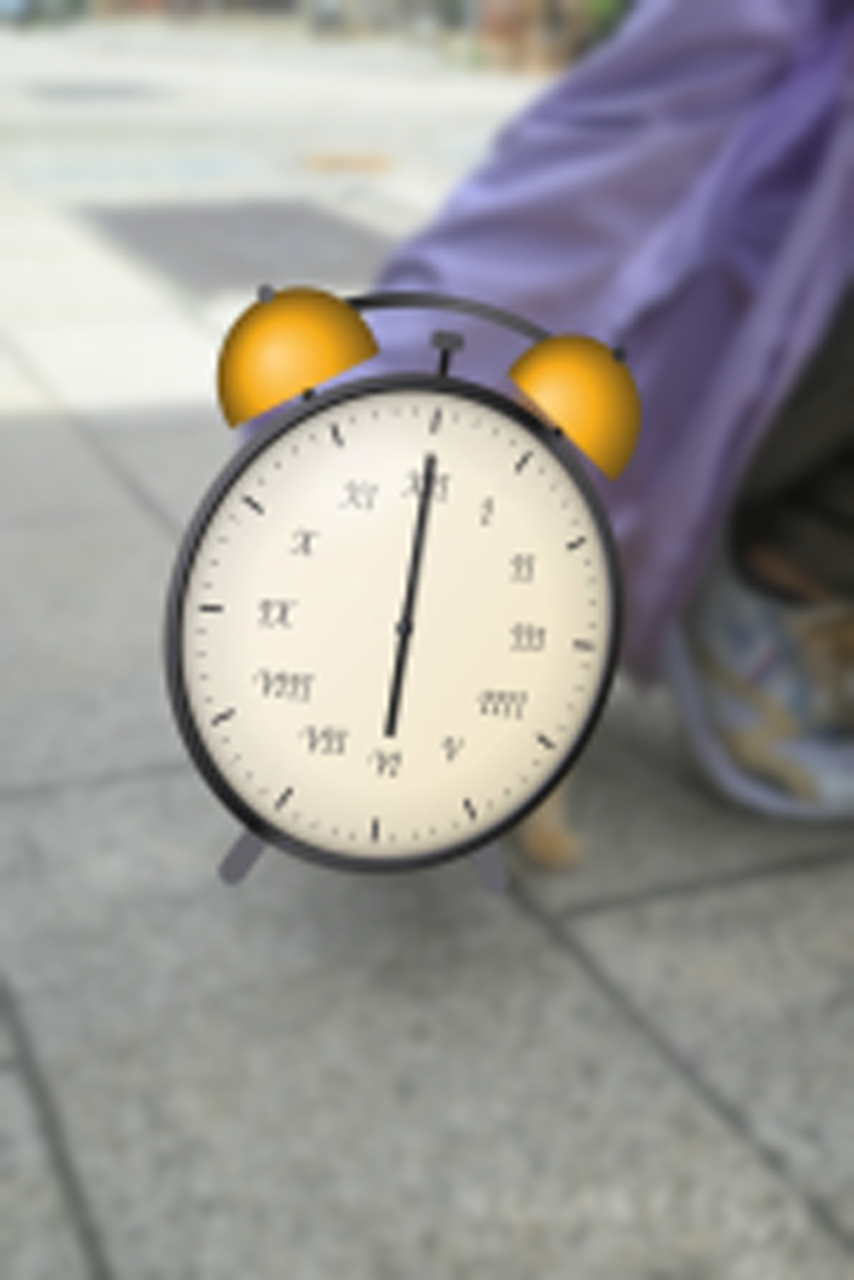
**6:00**
